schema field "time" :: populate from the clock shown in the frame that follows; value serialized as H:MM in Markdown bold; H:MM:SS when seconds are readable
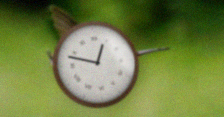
**12:48**
